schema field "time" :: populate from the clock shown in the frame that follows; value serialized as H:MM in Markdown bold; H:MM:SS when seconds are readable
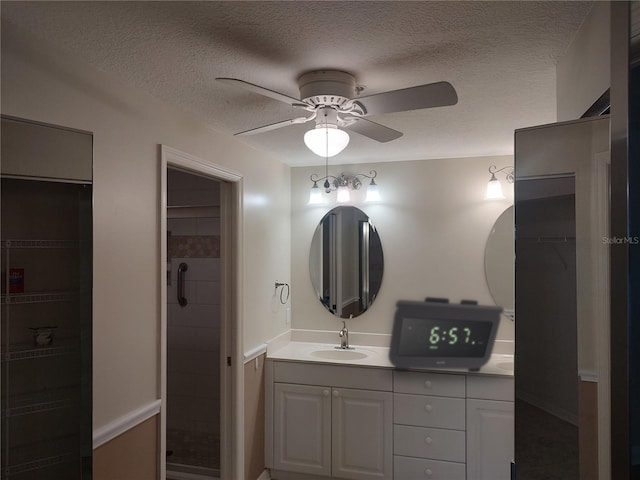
**6:57**
